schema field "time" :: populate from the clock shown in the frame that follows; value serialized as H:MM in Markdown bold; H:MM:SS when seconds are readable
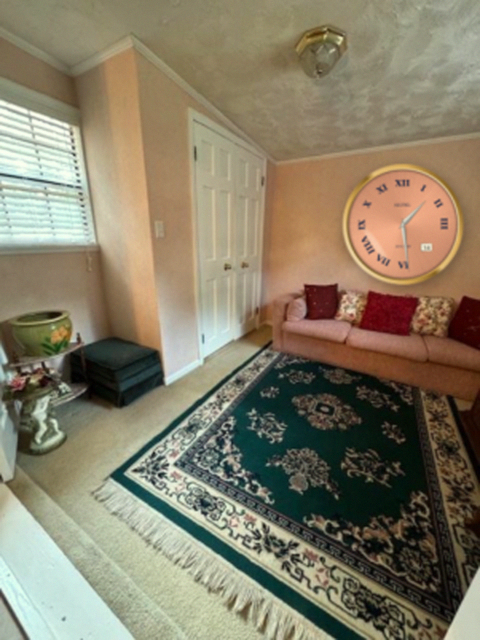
**1:29**
